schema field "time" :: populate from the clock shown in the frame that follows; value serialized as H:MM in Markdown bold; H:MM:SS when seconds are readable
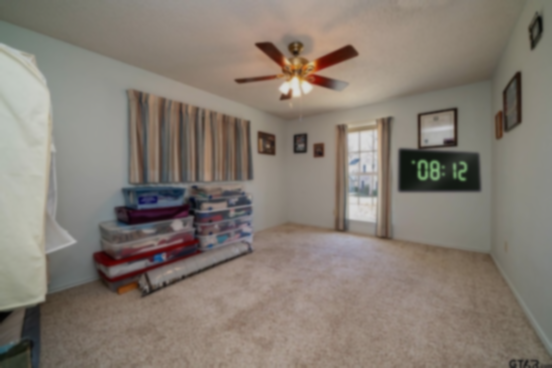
**8:12**
